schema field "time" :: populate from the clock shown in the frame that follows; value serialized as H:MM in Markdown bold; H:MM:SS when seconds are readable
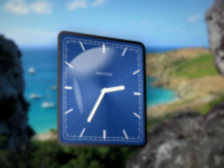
**2:35**
